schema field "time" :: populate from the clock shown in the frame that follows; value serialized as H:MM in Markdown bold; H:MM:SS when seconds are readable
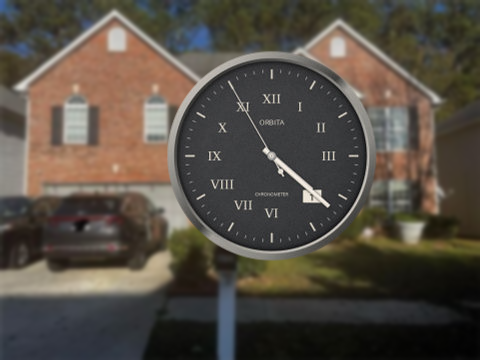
**4:21:55**
